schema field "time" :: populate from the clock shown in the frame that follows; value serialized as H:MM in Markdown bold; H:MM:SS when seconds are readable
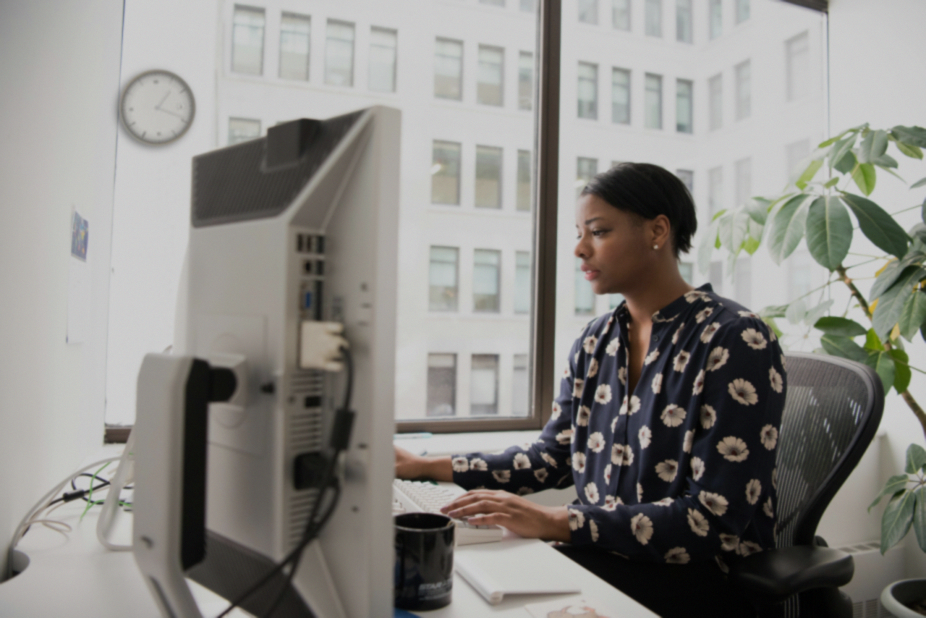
**1:19**
